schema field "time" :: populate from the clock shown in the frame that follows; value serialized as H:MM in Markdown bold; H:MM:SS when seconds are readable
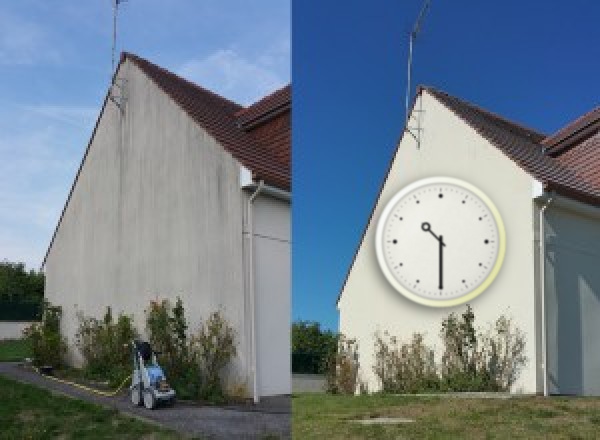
**10:30**
